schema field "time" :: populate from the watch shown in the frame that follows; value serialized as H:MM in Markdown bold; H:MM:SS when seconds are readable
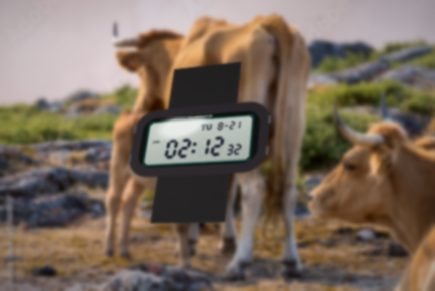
**2:12:32**
